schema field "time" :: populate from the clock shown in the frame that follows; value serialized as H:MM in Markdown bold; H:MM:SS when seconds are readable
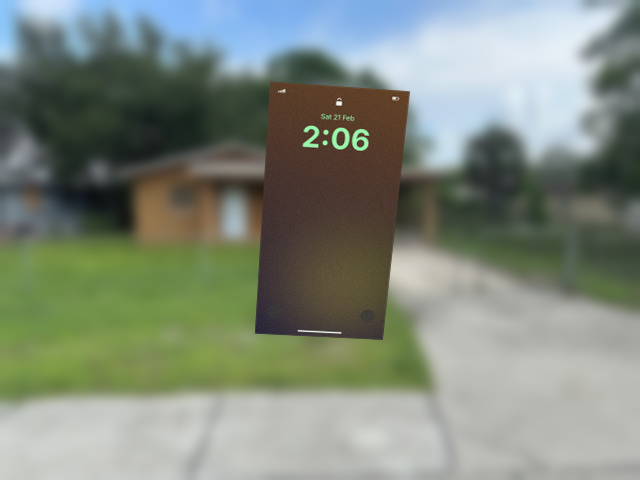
**2:06**
